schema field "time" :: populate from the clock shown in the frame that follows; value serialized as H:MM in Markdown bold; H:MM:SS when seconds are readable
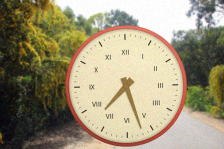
**7:27**
